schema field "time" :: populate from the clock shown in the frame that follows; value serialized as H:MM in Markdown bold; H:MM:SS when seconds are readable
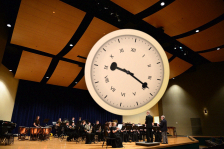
**9:19**
